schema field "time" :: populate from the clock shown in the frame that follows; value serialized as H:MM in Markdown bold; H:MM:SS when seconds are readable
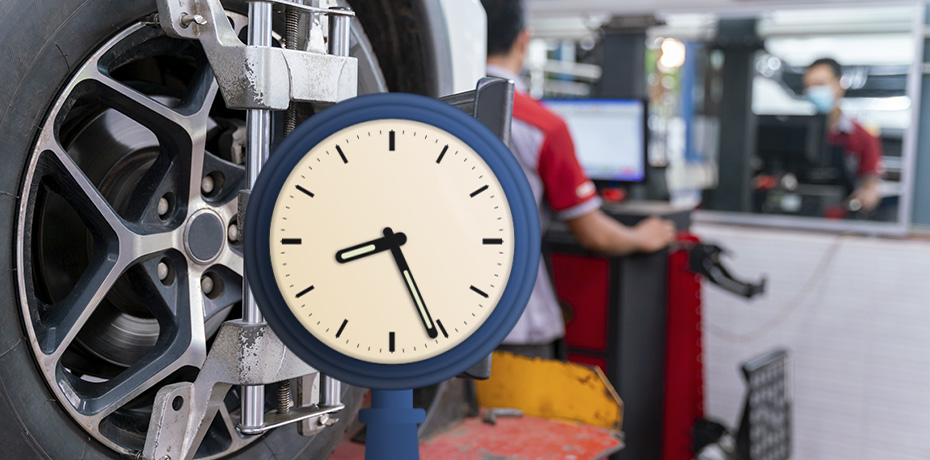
**8:26**
